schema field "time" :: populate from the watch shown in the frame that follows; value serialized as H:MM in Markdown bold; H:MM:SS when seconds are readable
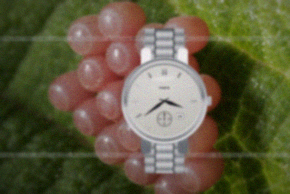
**3:39**
